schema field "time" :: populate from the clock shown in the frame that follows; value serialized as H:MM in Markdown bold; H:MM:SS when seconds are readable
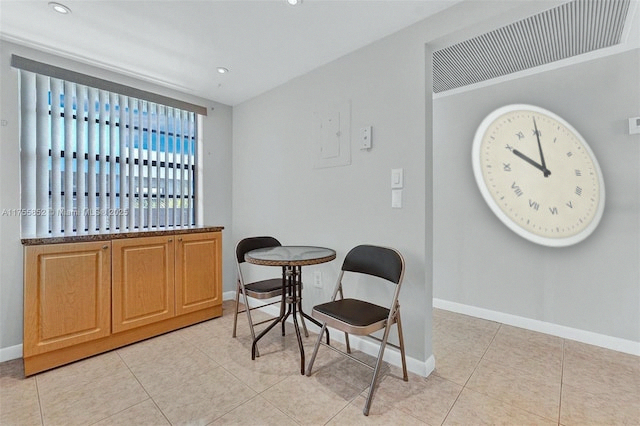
**10:00**
